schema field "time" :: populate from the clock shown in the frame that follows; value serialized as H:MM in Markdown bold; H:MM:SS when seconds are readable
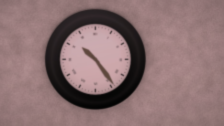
**10:24**
